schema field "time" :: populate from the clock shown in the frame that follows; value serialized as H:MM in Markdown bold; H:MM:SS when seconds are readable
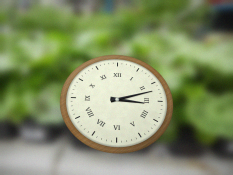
**3:12**
